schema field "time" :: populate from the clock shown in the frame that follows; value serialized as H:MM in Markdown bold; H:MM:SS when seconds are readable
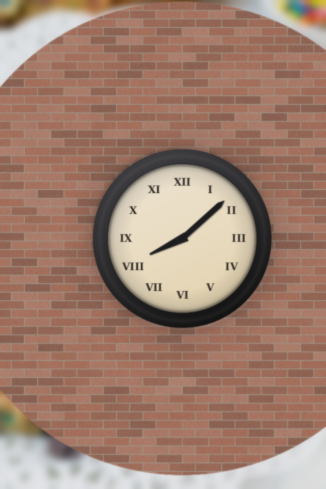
**8:08**
